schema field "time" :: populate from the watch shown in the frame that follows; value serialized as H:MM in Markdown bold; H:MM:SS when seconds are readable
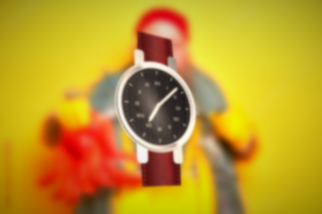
**7:08**
